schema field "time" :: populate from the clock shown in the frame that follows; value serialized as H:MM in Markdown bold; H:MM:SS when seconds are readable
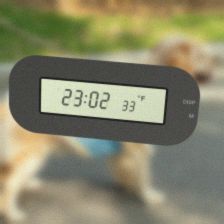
**23:02**
